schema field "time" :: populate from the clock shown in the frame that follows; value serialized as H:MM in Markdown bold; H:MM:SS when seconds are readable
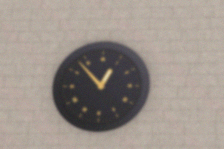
**12:53**
